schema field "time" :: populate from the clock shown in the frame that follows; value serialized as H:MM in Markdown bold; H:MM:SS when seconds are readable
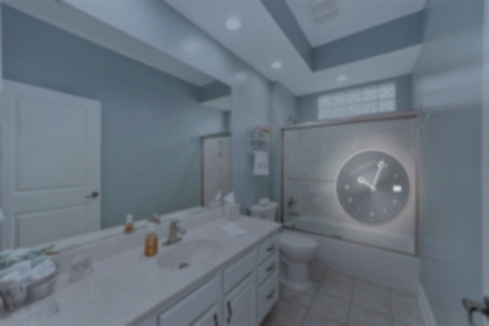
**10:03**
